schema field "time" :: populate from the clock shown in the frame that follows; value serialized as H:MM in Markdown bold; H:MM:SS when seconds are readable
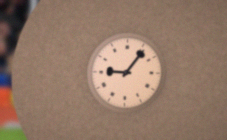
**9:06**
